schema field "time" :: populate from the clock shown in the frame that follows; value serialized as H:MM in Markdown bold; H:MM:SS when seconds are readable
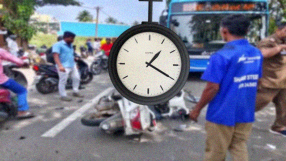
**1:20**
